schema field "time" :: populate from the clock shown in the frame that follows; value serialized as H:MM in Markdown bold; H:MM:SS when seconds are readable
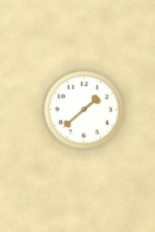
**1:38**
